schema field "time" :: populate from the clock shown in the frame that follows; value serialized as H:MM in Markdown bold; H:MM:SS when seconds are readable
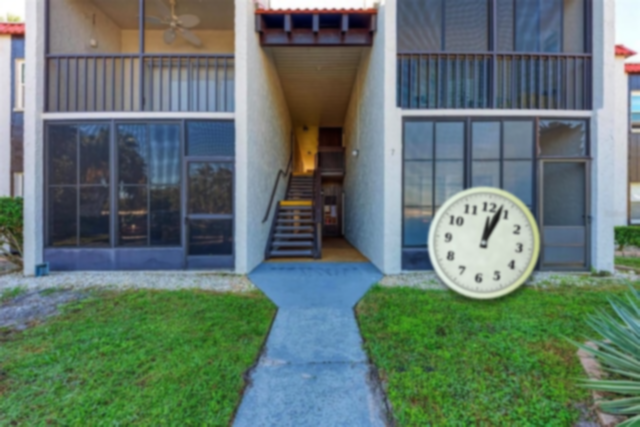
**12:03**
